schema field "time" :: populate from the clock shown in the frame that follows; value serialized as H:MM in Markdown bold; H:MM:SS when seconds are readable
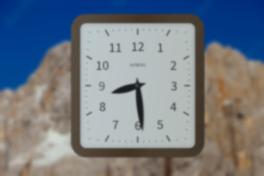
**8:29**
